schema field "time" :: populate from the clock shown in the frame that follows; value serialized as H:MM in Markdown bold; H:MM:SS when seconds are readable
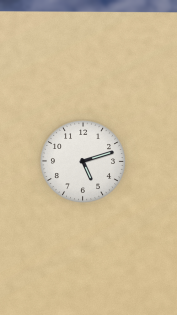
**5:12**
